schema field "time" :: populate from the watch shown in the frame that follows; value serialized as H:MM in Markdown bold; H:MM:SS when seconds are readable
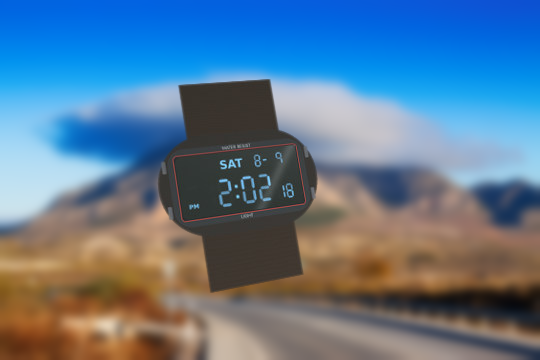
**2:02:18**
